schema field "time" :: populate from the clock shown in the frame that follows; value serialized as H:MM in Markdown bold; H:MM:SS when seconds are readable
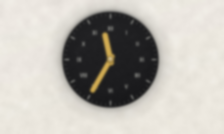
**11:35**
